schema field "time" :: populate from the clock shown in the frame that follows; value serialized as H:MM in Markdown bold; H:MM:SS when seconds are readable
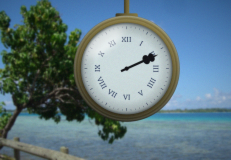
**2:11**
